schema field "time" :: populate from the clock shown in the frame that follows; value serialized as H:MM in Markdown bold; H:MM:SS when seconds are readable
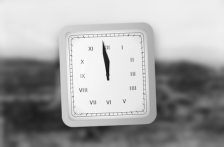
**11:59**
